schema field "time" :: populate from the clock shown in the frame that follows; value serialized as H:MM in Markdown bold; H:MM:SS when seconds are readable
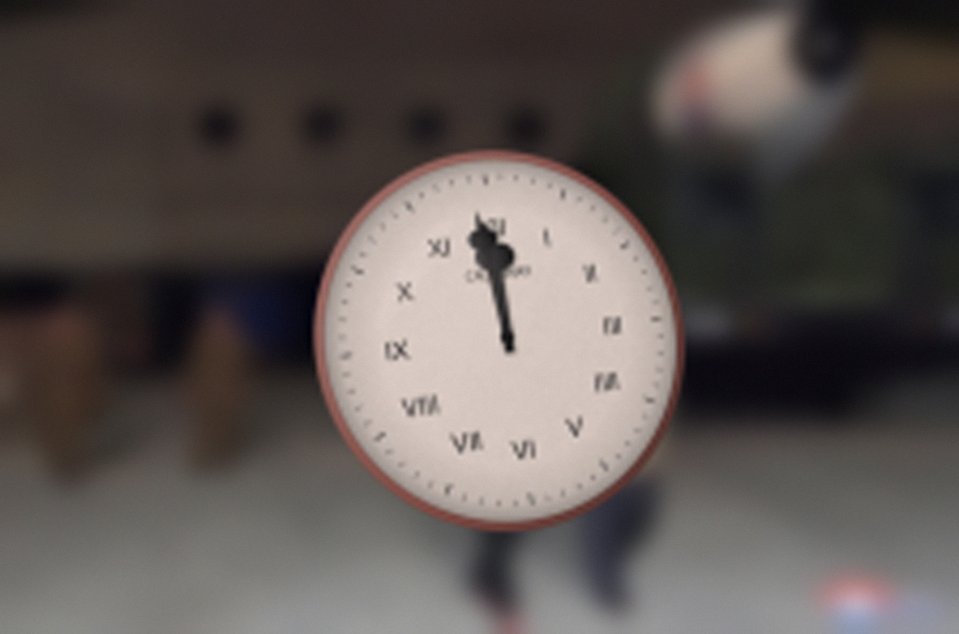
**11:59**
